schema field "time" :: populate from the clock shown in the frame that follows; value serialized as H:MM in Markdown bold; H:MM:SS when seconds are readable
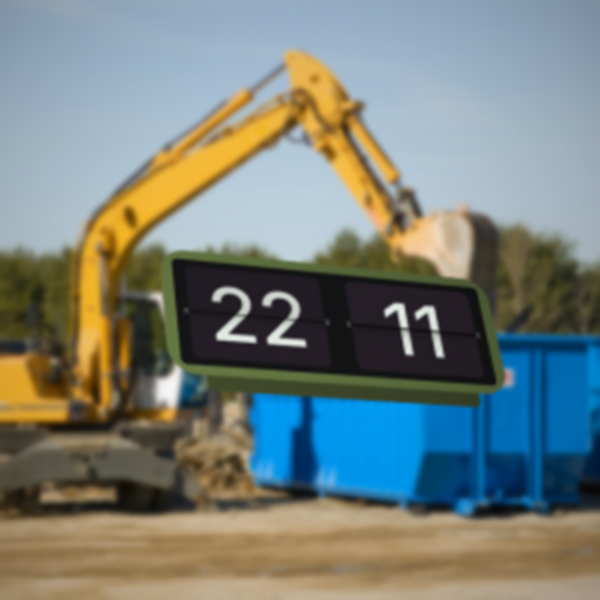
**22:11**
